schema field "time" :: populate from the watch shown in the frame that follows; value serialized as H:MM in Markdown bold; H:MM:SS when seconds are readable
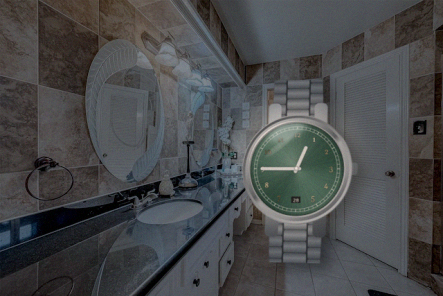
**12:45**
